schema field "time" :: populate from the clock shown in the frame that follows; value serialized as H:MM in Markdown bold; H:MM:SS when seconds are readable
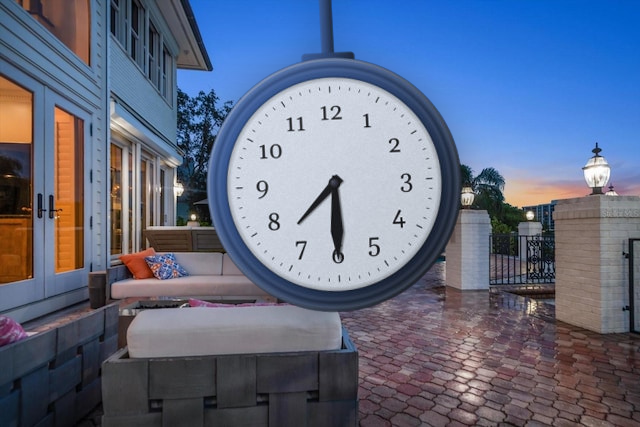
**7:30**
